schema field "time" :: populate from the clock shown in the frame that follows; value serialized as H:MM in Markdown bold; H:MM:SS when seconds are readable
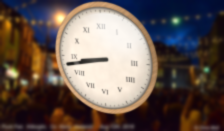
**8:43**
